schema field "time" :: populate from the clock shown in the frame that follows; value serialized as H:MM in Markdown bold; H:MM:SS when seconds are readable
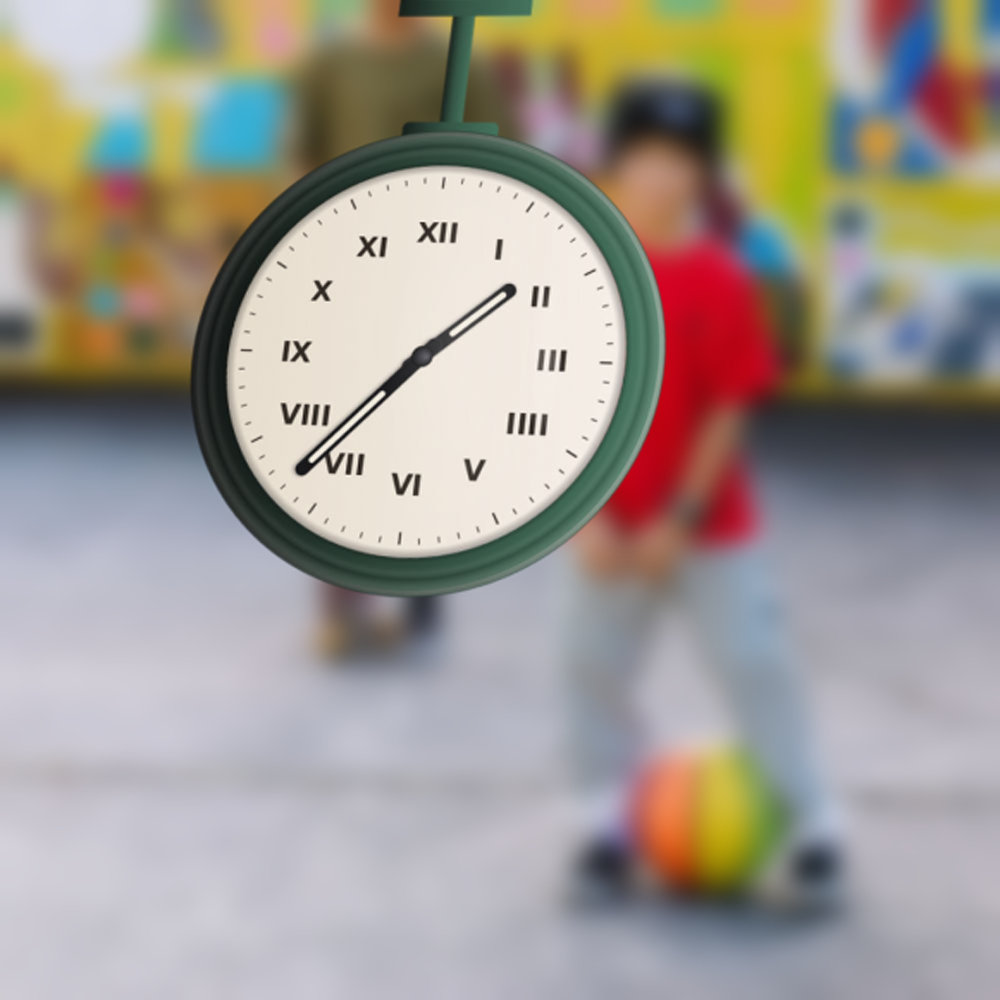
**1:37**
